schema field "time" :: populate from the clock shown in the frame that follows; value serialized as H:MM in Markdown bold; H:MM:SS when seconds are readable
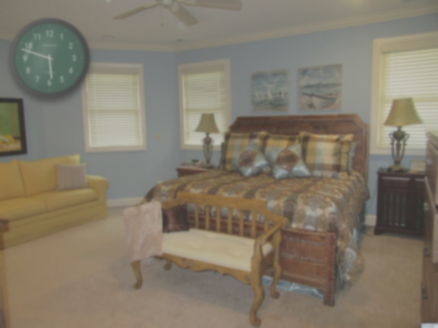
**5:48**
